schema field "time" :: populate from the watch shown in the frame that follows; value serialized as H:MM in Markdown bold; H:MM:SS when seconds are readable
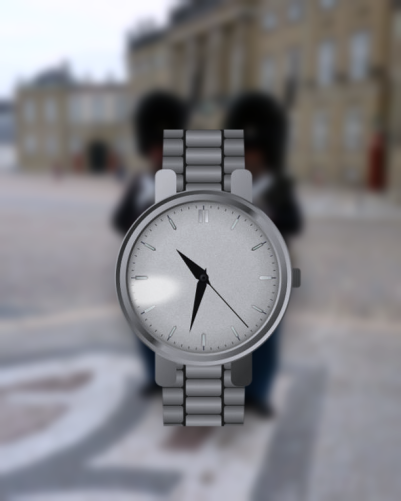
**10:32:23**
